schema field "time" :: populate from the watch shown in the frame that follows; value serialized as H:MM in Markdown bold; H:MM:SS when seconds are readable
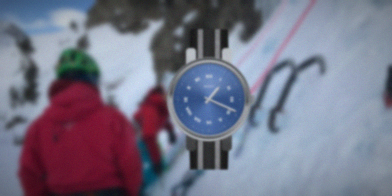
**1:19**
